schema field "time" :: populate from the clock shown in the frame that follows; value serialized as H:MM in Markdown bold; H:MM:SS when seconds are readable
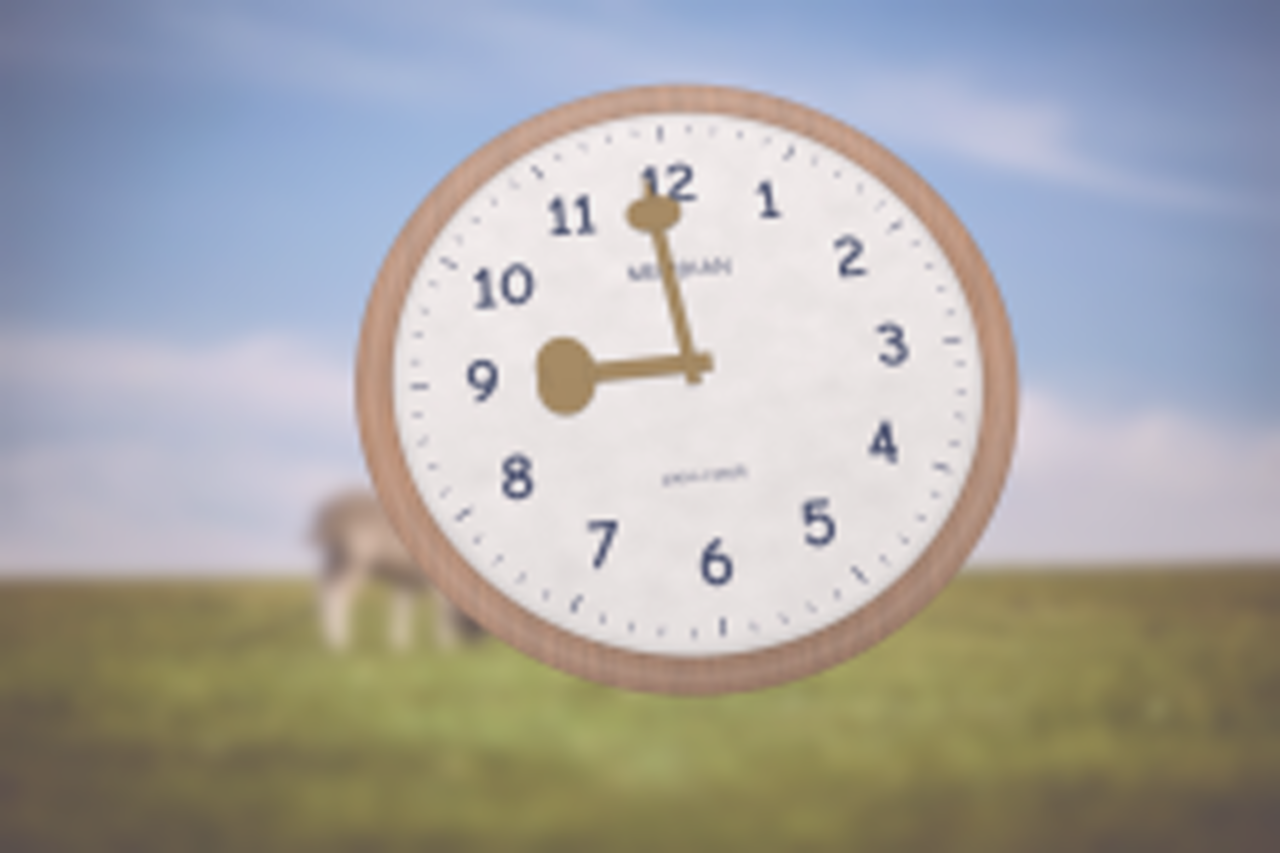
**8:59**
